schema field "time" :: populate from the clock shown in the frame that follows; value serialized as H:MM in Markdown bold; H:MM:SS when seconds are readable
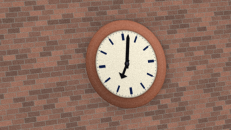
**7:02**
